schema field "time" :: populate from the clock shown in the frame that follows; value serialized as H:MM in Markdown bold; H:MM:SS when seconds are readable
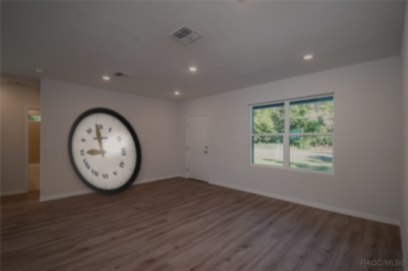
**8:59**
